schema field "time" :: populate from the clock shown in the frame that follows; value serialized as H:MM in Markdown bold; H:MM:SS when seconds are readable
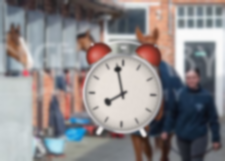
**7:58**
